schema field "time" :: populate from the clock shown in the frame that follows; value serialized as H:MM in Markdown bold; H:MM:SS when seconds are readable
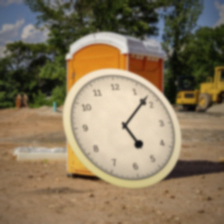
**5:08**
